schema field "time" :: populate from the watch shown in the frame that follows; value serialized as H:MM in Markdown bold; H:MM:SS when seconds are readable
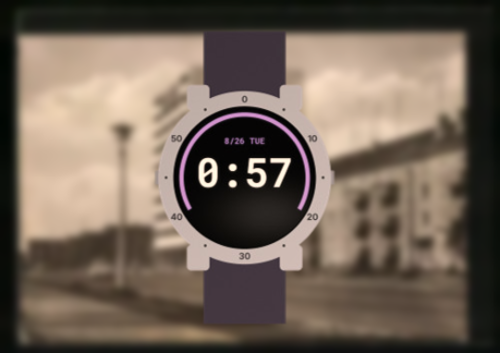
**0:57**
